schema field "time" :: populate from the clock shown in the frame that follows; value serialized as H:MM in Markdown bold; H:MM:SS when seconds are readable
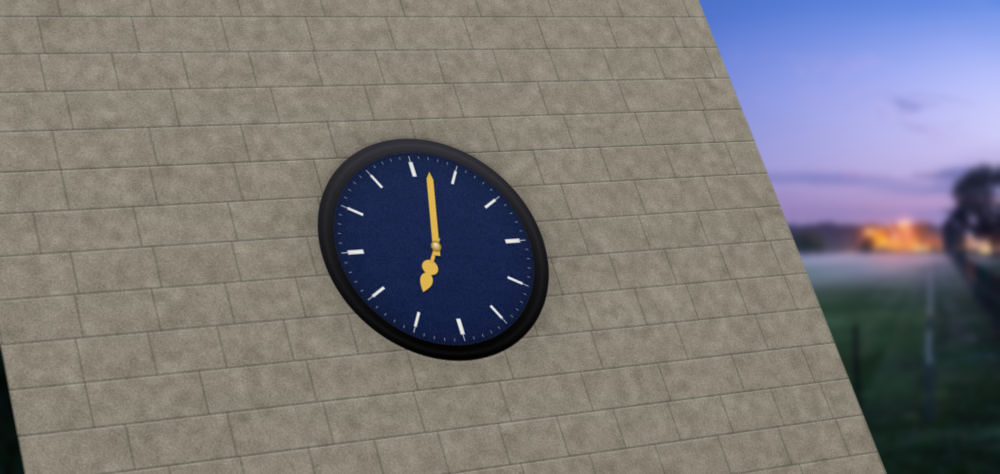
**7:02**
